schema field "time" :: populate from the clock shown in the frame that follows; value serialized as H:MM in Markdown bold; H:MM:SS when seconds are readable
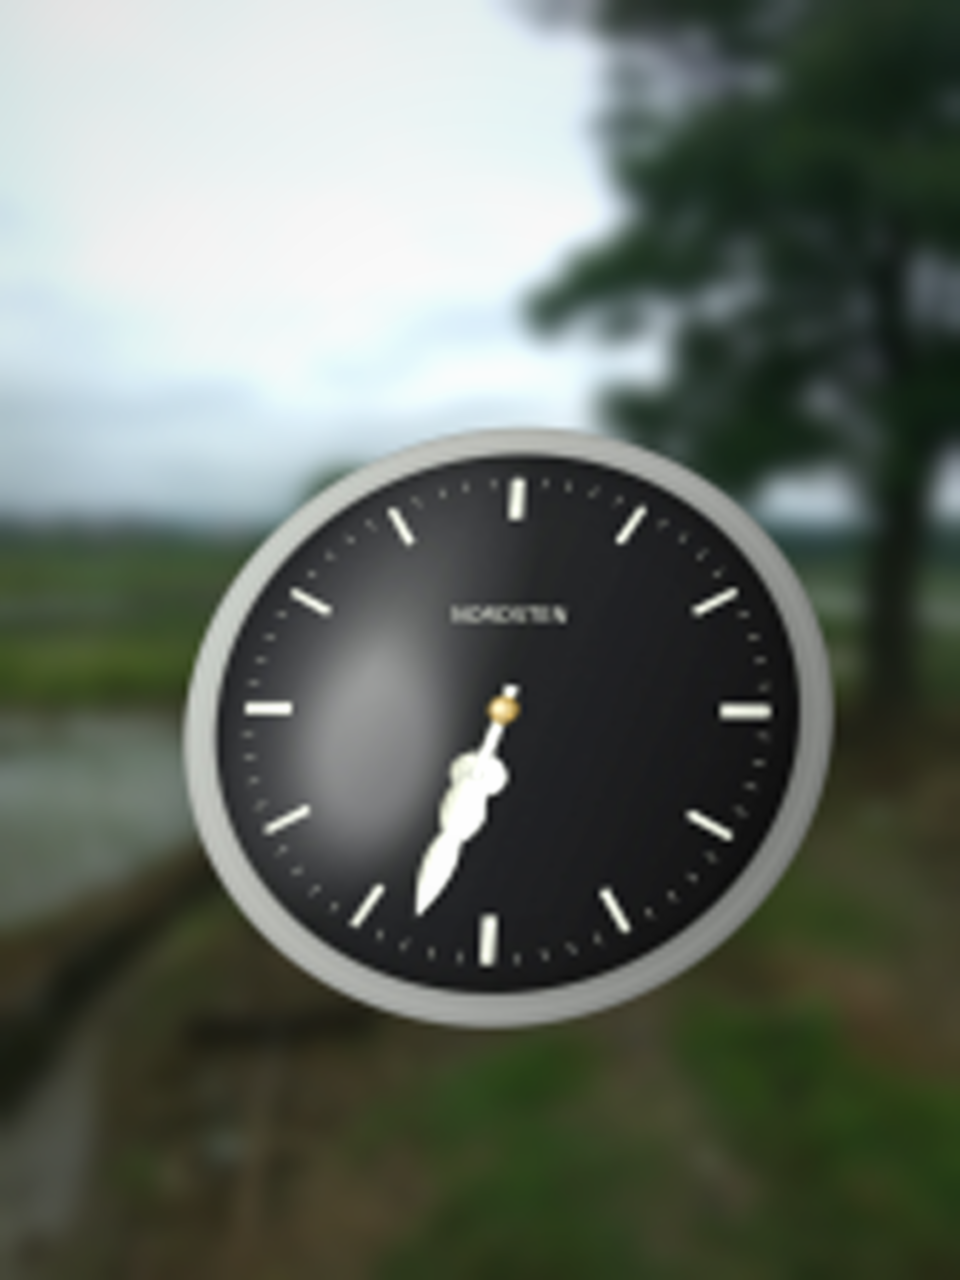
**6:33**
